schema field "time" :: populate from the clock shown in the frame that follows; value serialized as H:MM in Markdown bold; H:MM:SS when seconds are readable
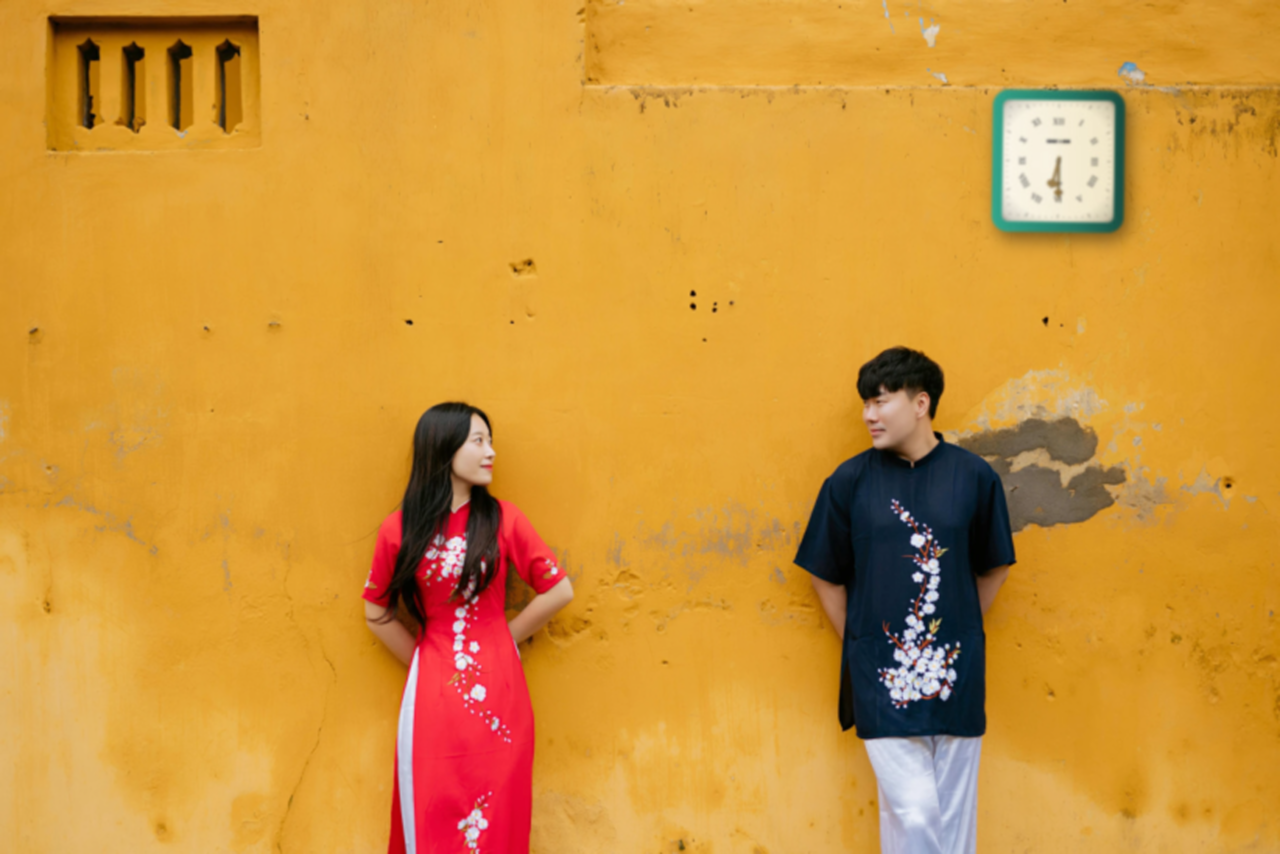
**6:30**
